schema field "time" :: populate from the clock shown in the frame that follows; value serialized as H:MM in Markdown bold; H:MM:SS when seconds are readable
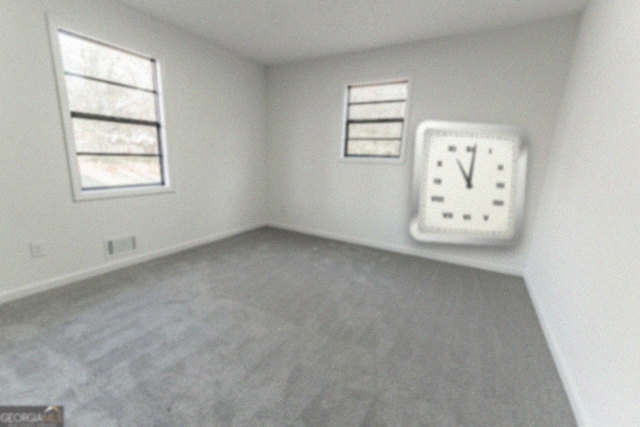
**11:01**
